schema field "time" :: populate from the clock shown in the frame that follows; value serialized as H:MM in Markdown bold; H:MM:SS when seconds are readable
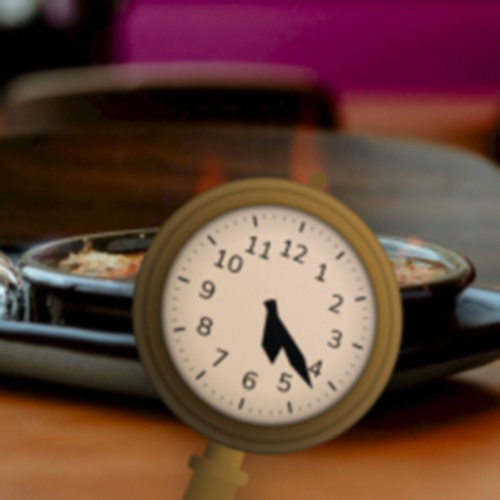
**5:22**
